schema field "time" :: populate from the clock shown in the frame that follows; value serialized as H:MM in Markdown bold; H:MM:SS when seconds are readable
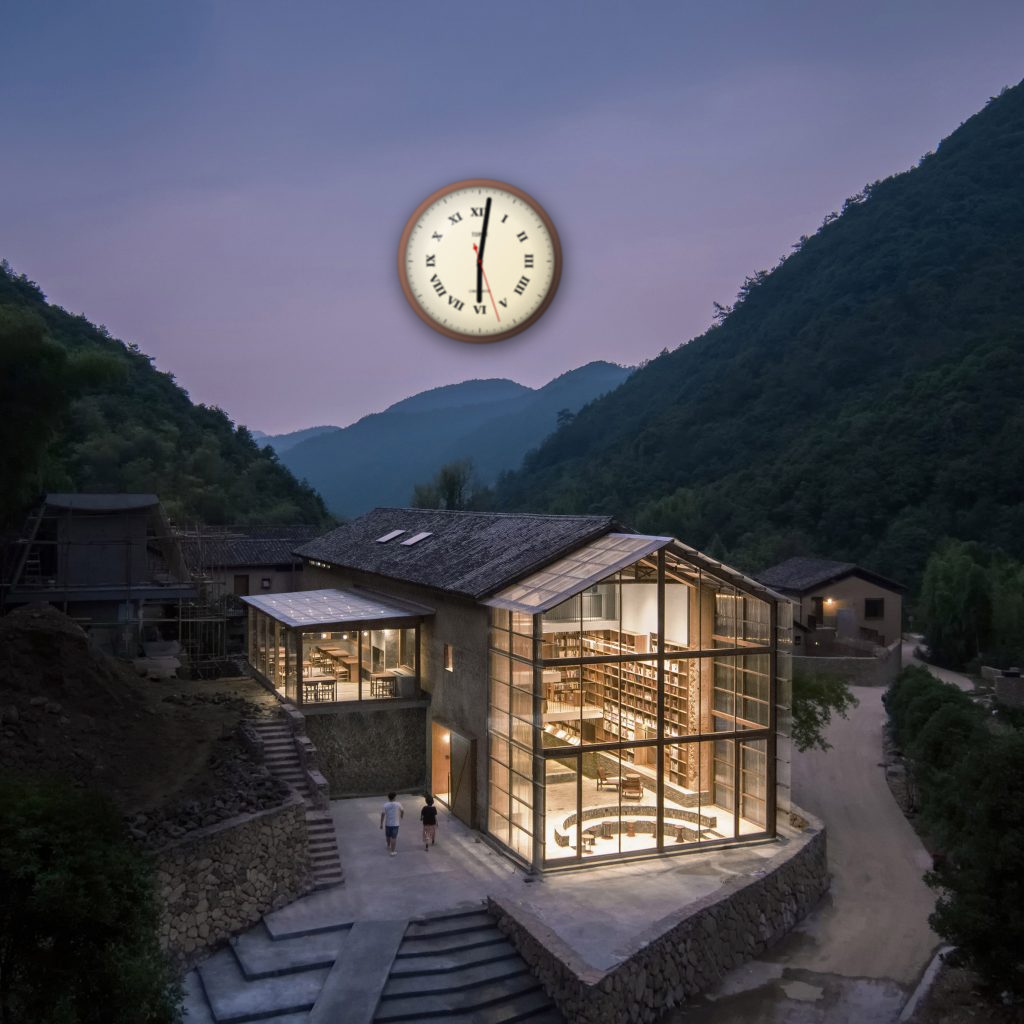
**6:01:27**
